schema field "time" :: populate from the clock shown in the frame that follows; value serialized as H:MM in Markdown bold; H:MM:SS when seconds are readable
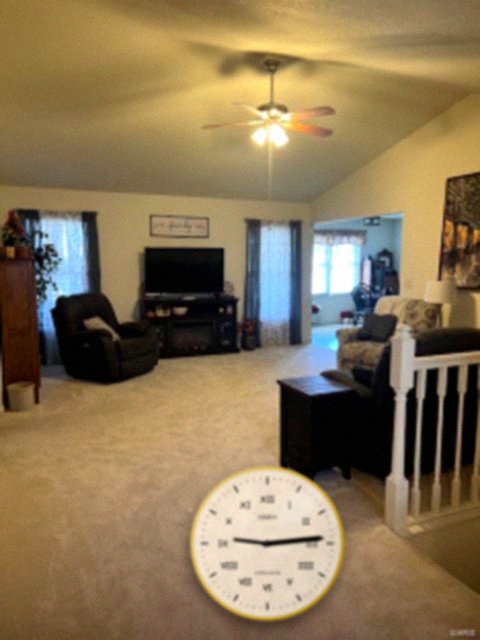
**9:14**
